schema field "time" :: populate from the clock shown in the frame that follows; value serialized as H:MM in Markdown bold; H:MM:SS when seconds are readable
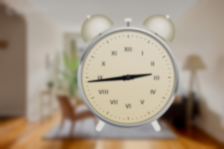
**2:44**
